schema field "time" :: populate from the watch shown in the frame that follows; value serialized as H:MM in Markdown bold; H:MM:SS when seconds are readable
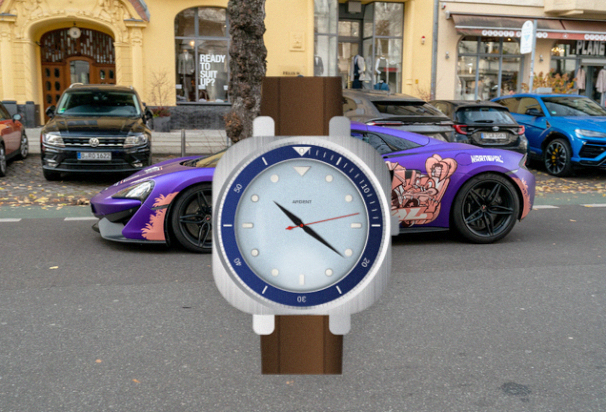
**10:21:13**
